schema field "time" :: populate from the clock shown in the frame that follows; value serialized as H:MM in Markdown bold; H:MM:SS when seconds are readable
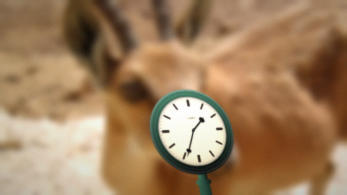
**1:34**
